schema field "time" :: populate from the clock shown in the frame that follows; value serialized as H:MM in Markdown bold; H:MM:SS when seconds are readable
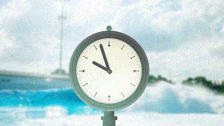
**9:57**
